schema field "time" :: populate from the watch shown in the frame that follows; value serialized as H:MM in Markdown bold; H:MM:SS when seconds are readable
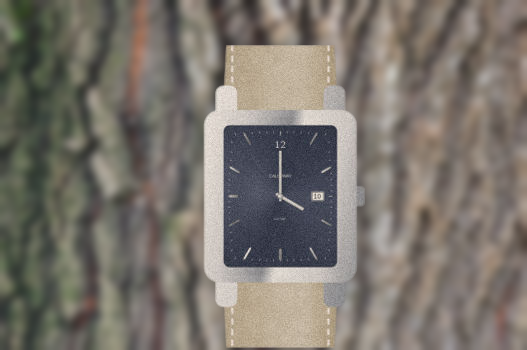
**4:00**
